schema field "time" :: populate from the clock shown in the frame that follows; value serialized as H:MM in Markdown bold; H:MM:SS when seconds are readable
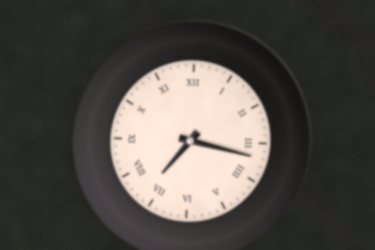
**7:17**
